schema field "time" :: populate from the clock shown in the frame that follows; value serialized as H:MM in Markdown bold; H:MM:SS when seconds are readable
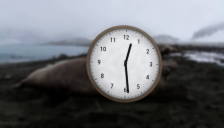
**12:29**
